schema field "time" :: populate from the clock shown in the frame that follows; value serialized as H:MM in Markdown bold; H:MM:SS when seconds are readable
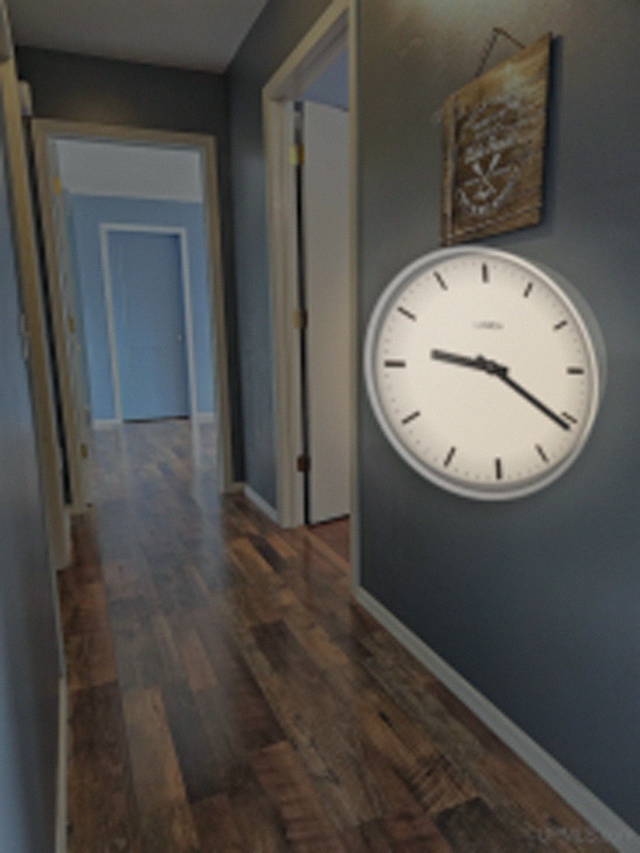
**9:21**
